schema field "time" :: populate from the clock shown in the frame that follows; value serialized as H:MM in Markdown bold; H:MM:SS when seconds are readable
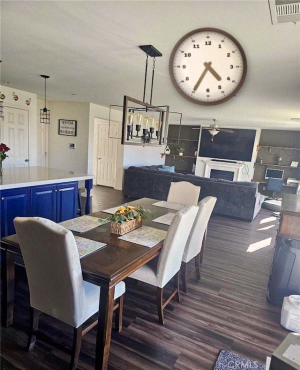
**4:35**
